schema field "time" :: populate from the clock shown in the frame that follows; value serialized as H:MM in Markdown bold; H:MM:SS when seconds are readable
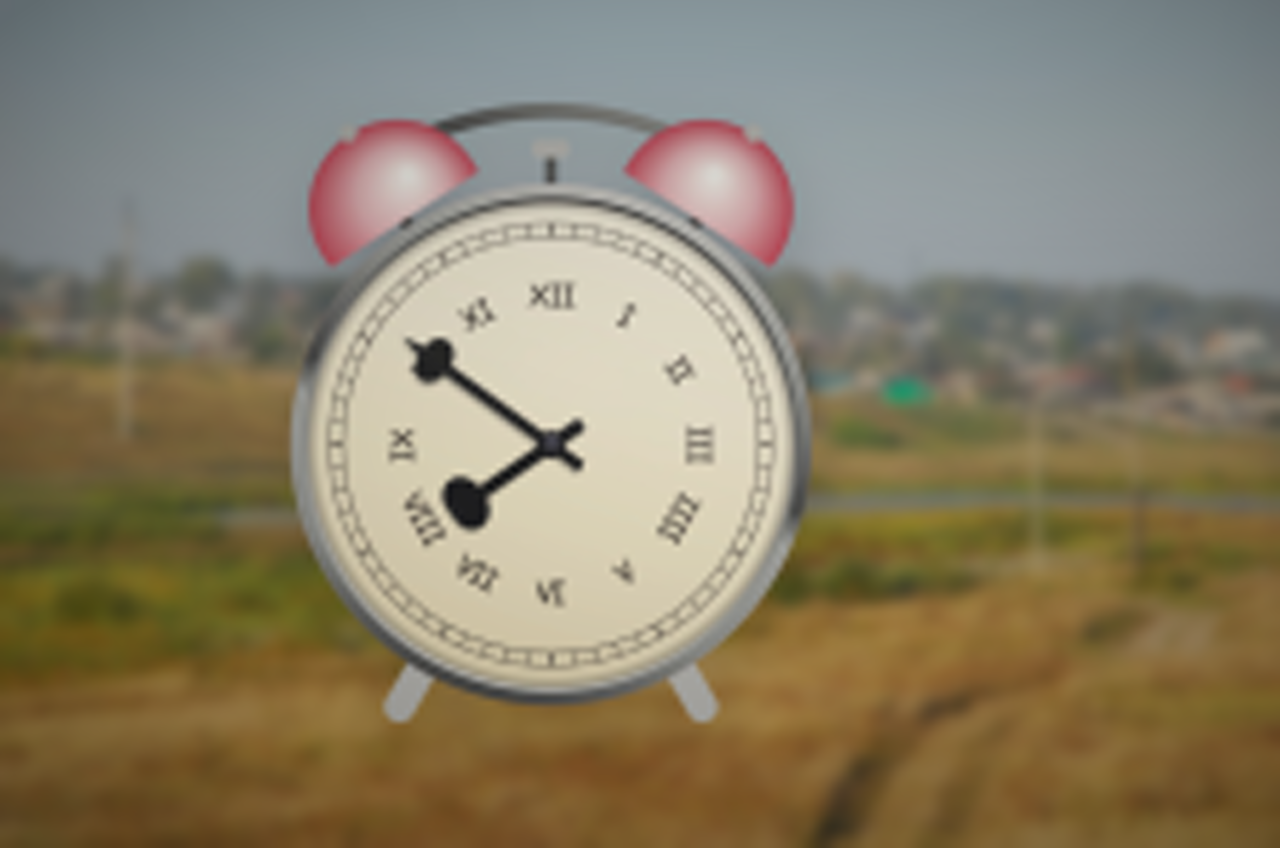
**7:51**
